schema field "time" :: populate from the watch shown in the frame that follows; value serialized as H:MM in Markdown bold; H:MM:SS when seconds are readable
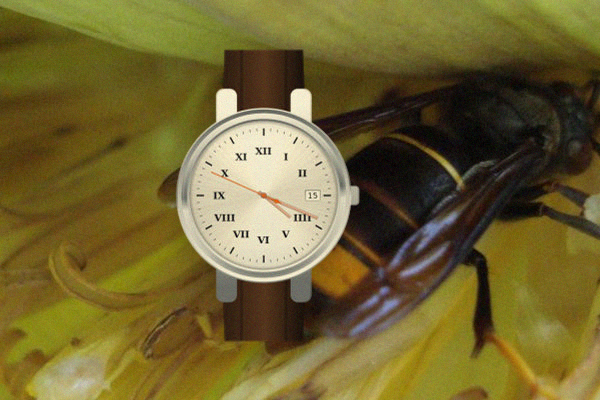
**4:18:49**
